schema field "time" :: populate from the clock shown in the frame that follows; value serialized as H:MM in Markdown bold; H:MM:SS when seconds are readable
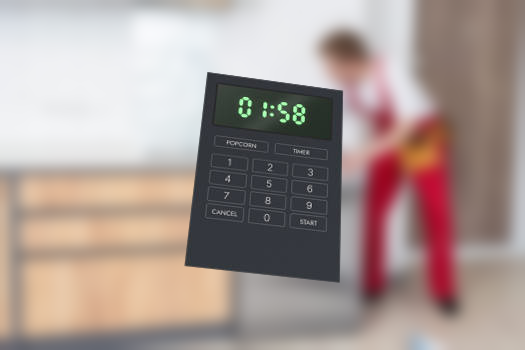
**1:58**
